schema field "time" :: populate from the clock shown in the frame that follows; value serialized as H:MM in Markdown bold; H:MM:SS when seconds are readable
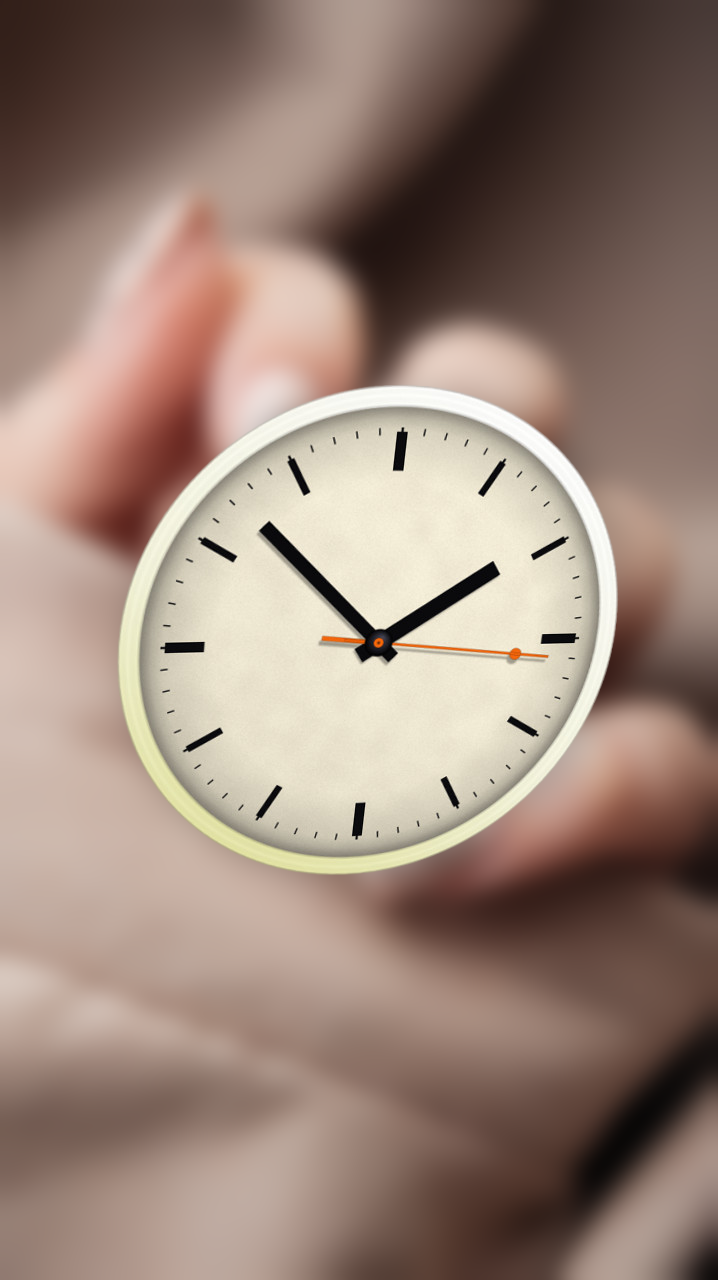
**1:52:16**
